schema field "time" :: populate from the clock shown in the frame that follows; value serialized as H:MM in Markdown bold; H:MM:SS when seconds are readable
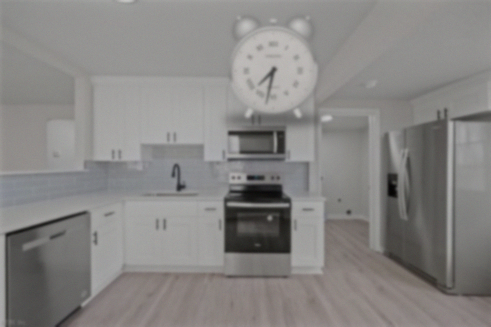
**7:32**
